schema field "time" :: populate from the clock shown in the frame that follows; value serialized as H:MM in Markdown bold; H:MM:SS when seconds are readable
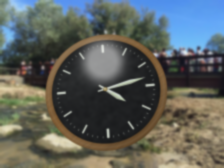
**4:13**
